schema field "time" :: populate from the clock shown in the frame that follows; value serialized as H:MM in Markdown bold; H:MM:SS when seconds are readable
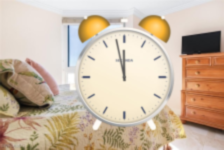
**11:58**
